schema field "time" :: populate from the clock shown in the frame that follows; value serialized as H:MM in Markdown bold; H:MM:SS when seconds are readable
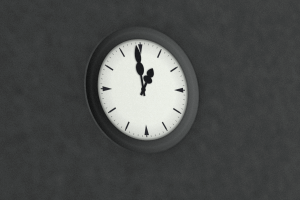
**12:59**
